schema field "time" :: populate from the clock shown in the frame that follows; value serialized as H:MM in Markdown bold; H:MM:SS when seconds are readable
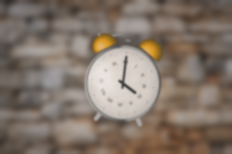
**4:00**
